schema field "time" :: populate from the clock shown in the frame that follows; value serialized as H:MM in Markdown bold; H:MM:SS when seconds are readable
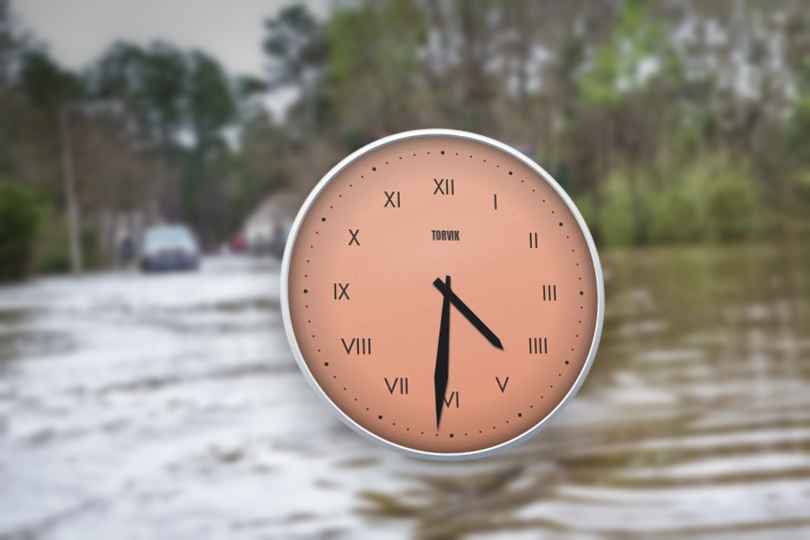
**4:31**
